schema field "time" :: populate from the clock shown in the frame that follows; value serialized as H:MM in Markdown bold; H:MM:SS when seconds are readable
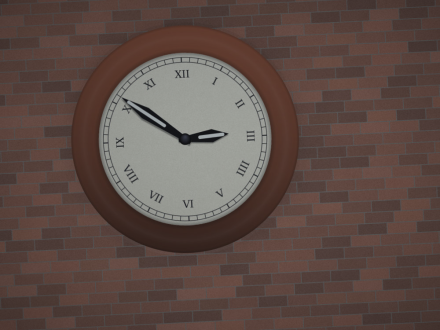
**2:51**
